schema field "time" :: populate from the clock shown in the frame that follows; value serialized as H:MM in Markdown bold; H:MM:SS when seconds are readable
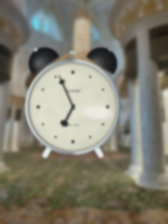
**6:56**
